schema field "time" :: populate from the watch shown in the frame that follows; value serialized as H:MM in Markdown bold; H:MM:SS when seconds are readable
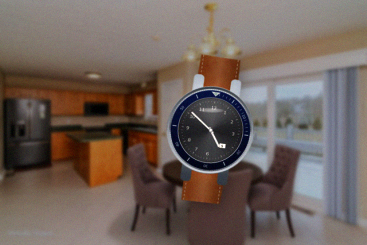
**4:51**
